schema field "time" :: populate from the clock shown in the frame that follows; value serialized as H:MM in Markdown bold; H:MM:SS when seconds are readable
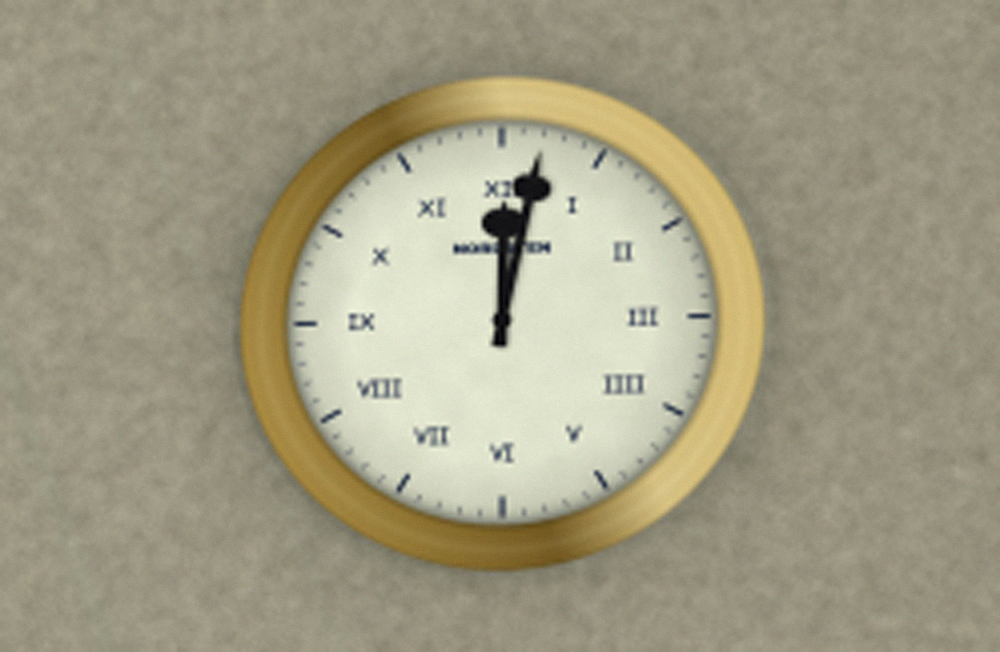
**12:02**
